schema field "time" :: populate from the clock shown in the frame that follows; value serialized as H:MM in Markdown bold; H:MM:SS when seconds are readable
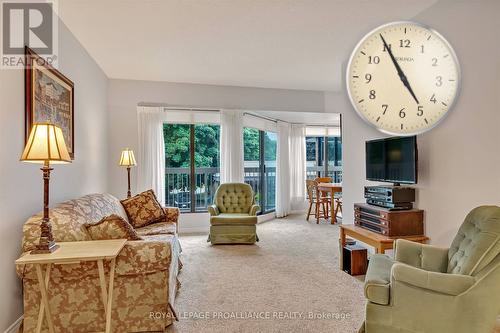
**4:55**
